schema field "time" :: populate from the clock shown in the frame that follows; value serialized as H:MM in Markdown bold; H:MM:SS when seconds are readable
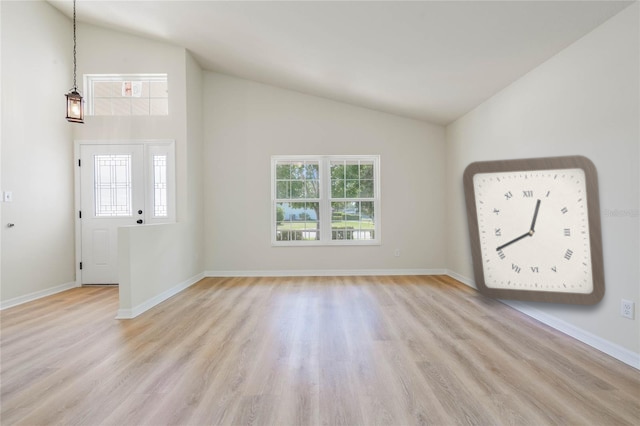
**12:41**
